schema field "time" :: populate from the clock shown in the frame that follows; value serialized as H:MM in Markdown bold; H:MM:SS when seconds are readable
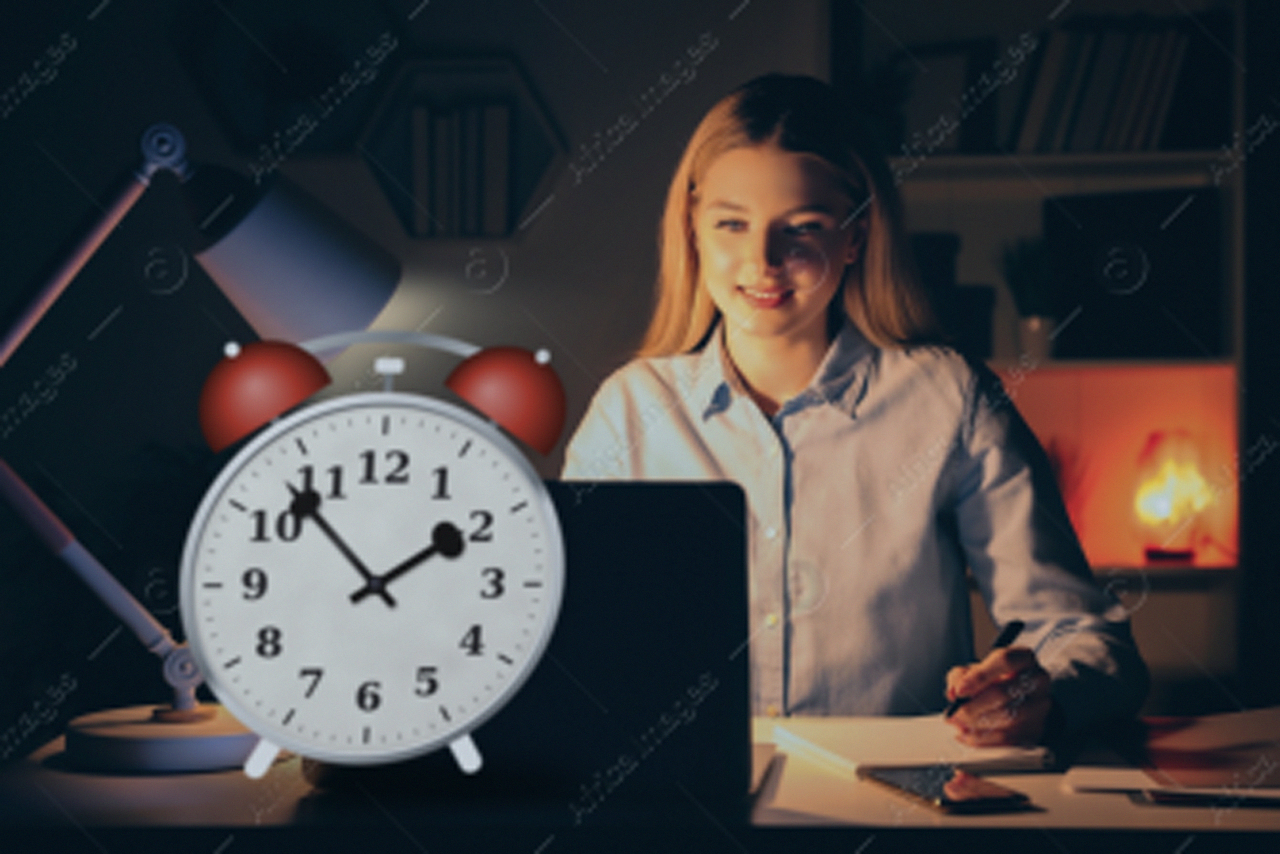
**1:53**
